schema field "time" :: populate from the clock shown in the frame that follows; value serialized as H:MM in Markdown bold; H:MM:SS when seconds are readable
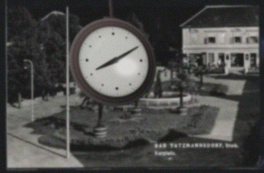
**8:10**
